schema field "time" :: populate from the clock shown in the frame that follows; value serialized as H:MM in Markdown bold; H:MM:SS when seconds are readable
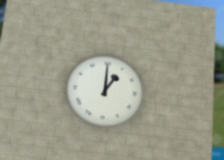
**1:00**
